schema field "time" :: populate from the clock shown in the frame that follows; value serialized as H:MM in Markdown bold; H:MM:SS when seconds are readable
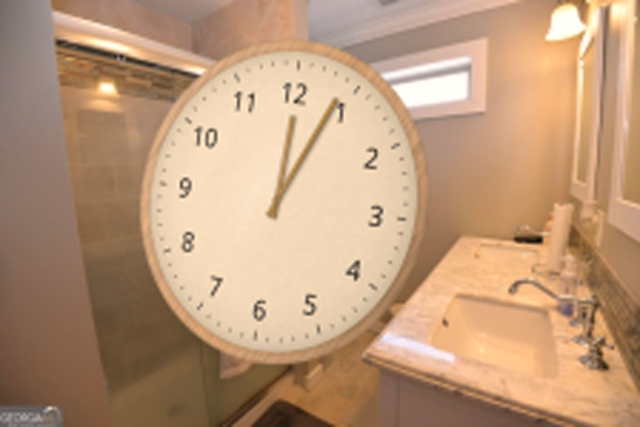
**12:04**
